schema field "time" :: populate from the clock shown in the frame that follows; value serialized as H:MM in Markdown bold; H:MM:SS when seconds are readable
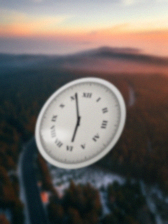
**5:56**
